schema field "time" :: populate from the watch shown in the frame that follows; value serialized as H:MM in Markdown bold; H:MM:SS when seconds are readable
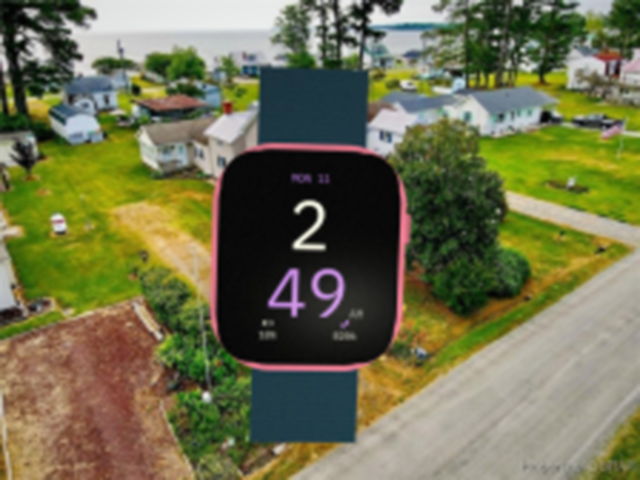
**2:49**
